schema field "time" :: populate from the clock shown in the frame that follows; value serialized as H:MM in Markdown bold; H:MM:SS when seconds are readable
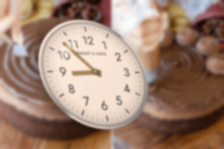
**8:53**
